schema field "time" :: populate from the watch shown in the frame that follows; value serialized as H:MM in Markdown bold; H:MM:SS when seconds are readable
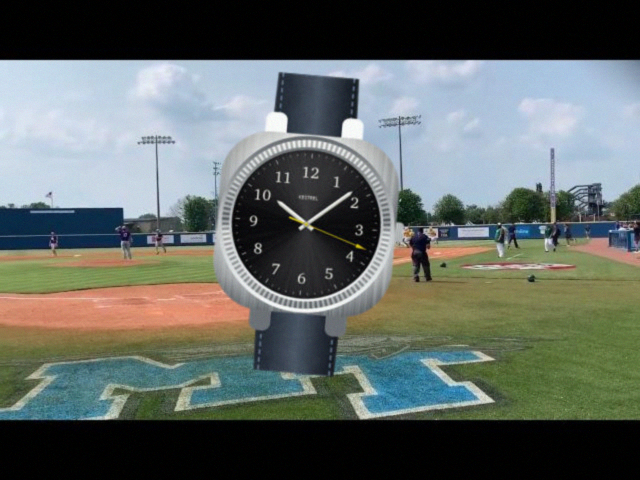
**10:08:18**
